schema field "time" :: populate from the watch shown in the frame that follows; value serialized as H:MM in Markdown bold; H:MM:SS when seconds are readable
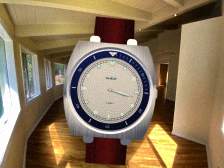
**3:17**
